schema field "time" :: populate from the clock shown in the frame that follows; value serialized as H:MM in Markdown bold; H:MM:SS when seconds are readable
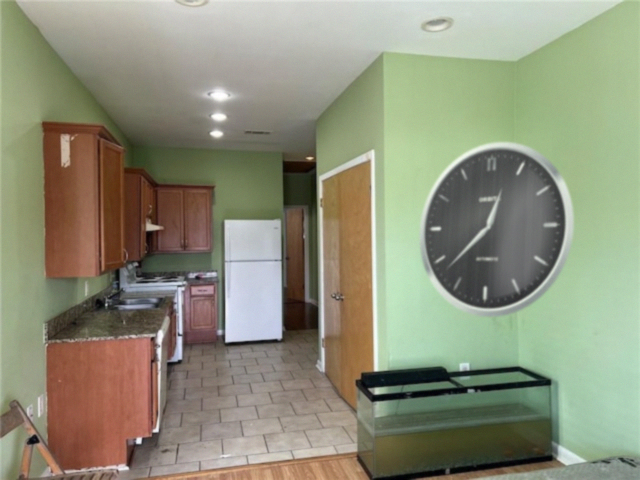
**12:38**
